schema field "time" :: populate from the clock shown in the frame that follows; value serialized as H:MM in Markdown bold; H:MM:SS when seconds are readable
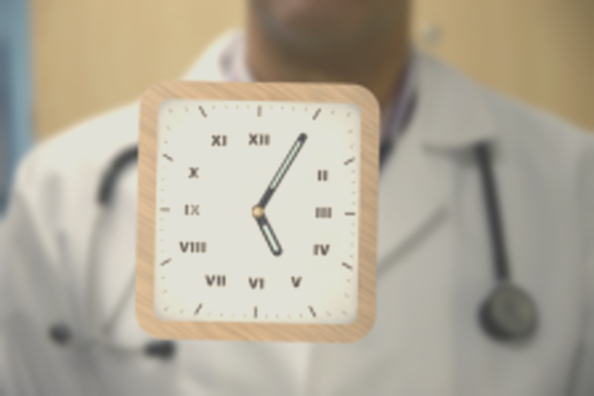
**5:05**
